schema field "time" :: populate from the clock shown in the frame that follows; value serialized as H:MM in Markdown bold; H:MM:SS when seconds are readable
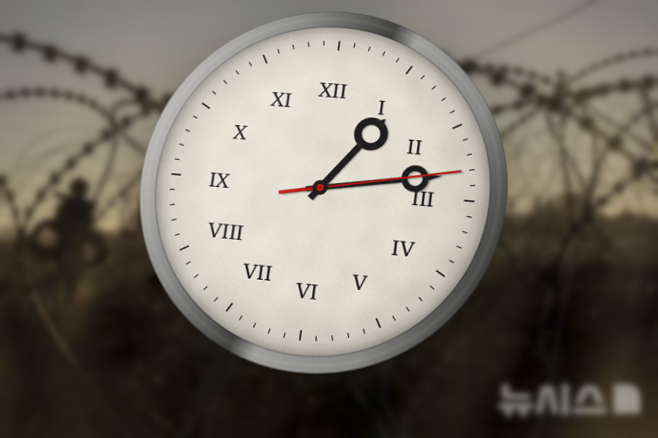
**1:13:13**
